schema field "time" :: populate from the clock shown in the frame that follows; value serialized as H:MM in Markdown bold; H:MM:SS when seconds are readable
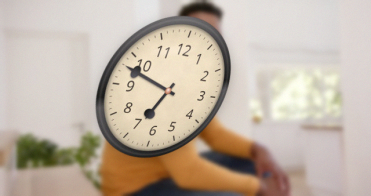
**6:48**
